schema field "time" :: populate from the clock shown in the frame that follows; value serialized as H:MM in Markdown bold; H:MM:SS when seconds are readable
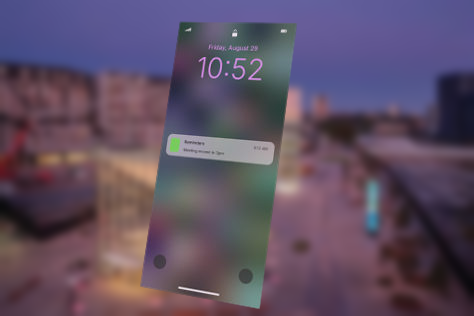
**10:52**
